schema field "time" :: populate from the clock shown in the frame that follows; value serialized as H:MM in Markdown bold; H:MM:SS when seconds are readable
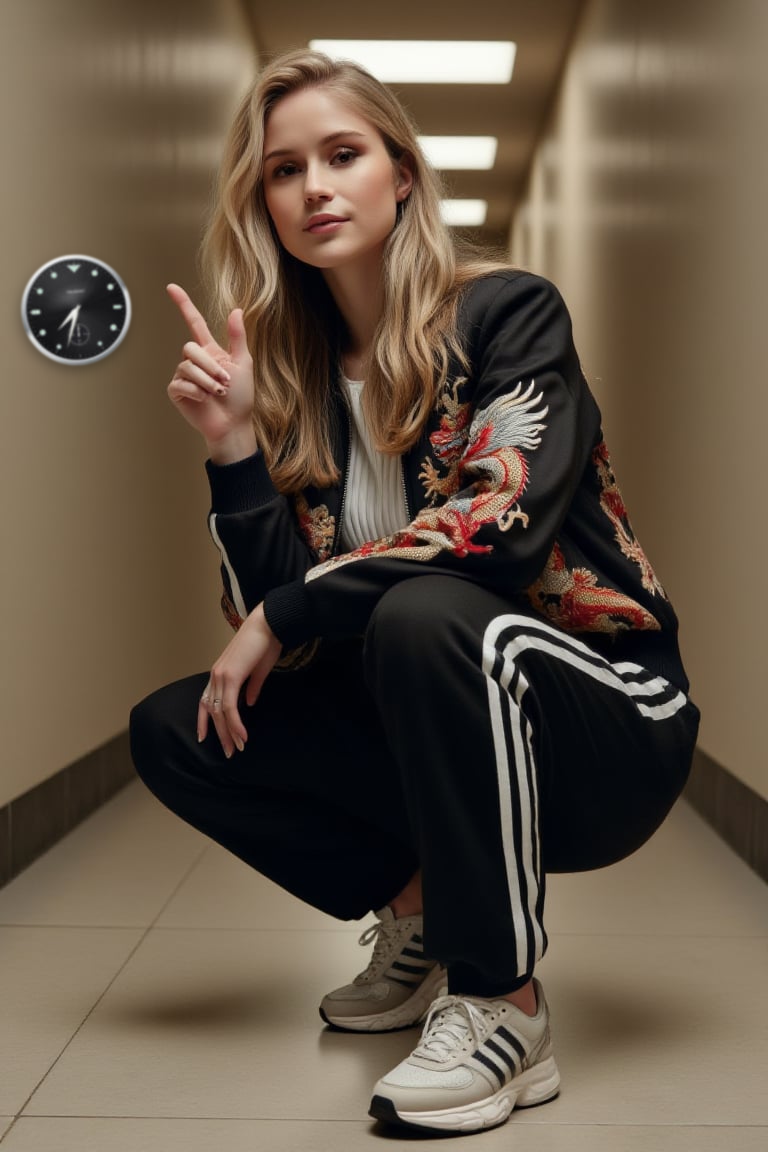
**7:33**
